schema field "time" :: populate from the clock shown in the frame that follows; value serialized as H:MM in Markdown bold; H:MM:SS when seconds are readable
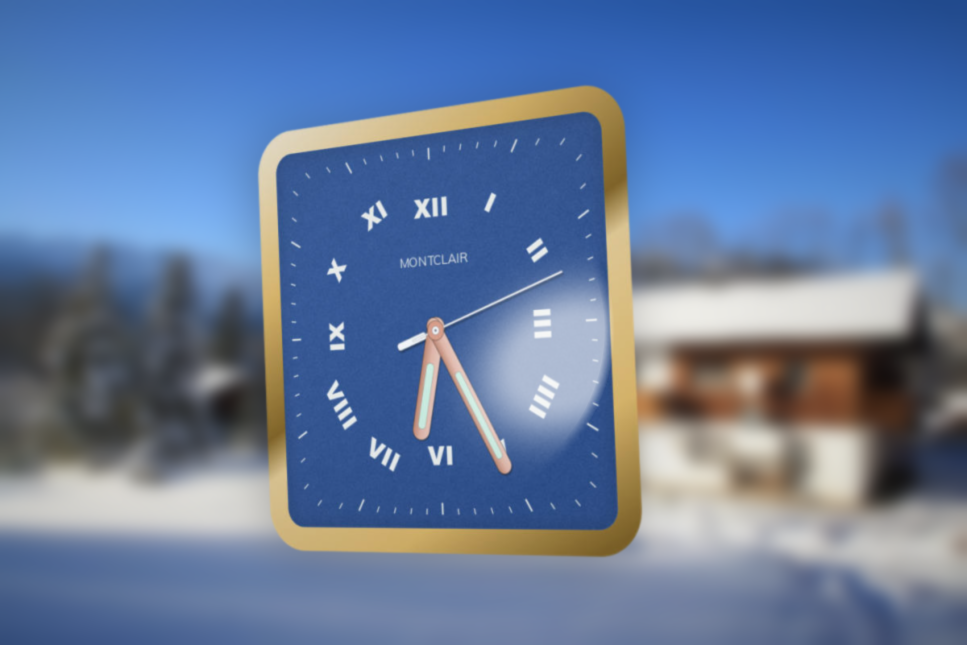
**6:25:12**
